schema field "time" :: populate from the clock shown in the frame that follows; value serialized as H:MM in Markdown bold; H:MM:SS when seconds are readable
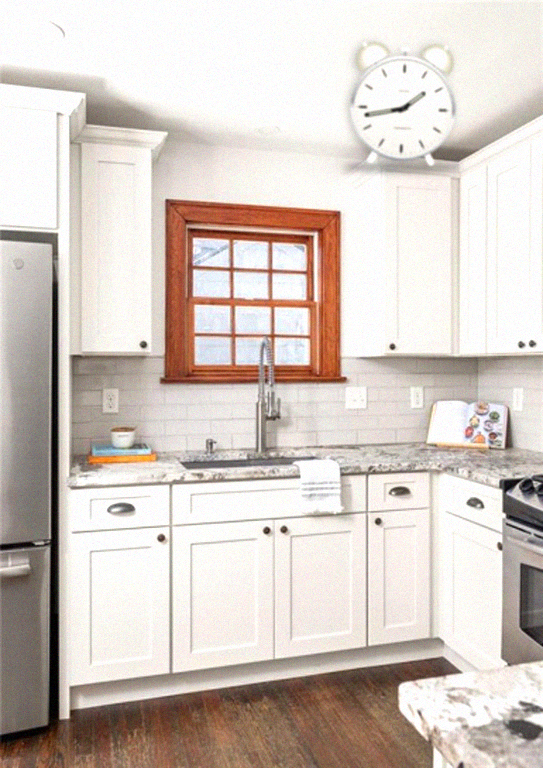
**1:43**
